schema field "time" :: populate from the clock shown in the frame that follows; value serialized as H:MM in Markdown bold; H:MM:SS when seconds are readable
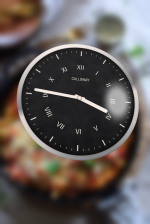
**3:46**
